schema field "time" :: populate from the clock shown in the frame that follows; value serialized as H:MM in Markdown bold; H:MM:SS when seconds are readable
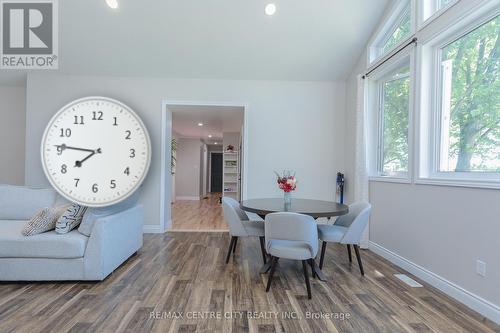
**7:46**
